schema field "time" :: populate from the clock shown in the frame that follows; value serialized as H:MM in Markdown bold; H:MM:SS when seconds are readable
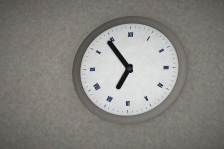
**6:54**
